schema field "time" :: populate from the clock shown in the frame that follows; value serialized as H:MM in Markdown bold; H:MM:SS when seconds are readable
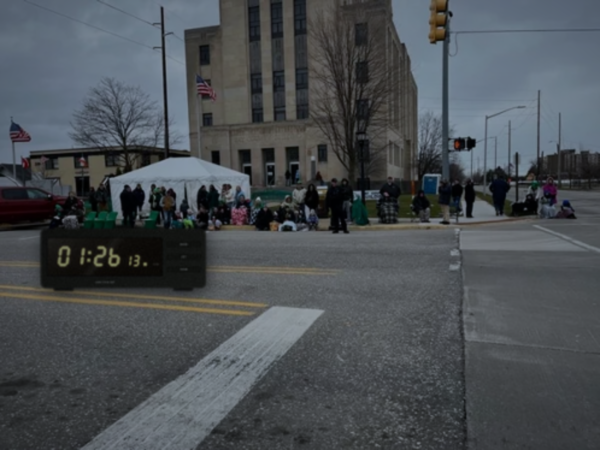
**1:26:13**
